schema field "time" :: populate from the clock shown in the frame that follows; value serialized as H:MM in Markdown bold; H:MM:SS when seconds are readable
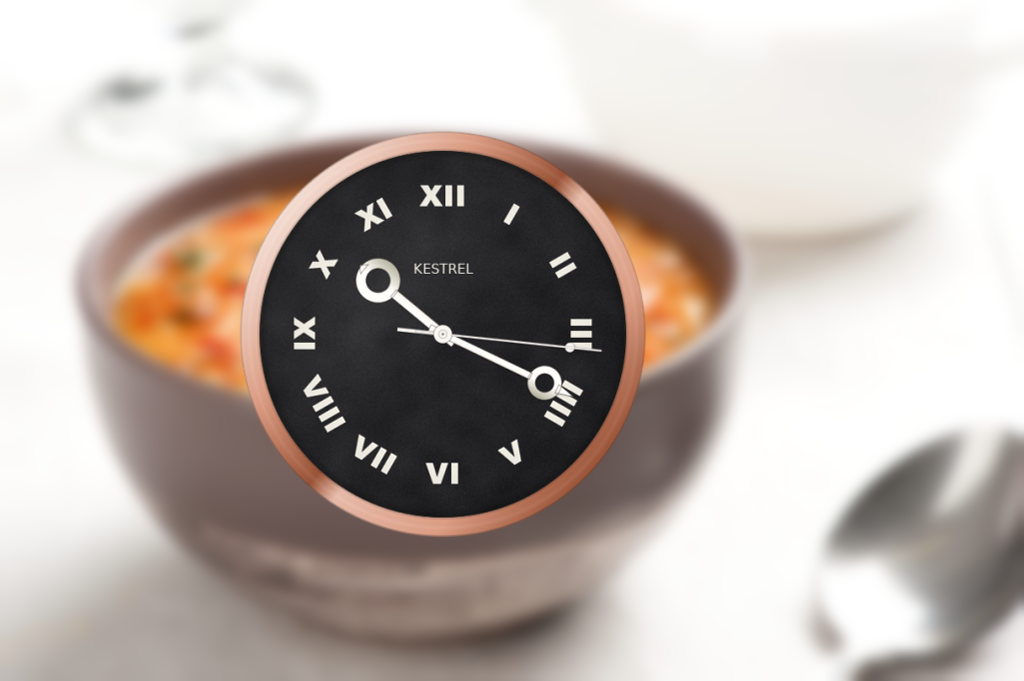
**10:19:16**
